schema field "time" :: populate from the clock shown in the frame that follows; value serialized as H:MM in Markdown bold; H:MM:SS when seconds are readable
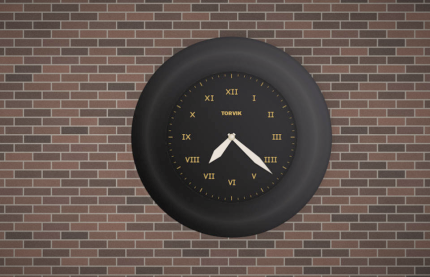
**7:22**
